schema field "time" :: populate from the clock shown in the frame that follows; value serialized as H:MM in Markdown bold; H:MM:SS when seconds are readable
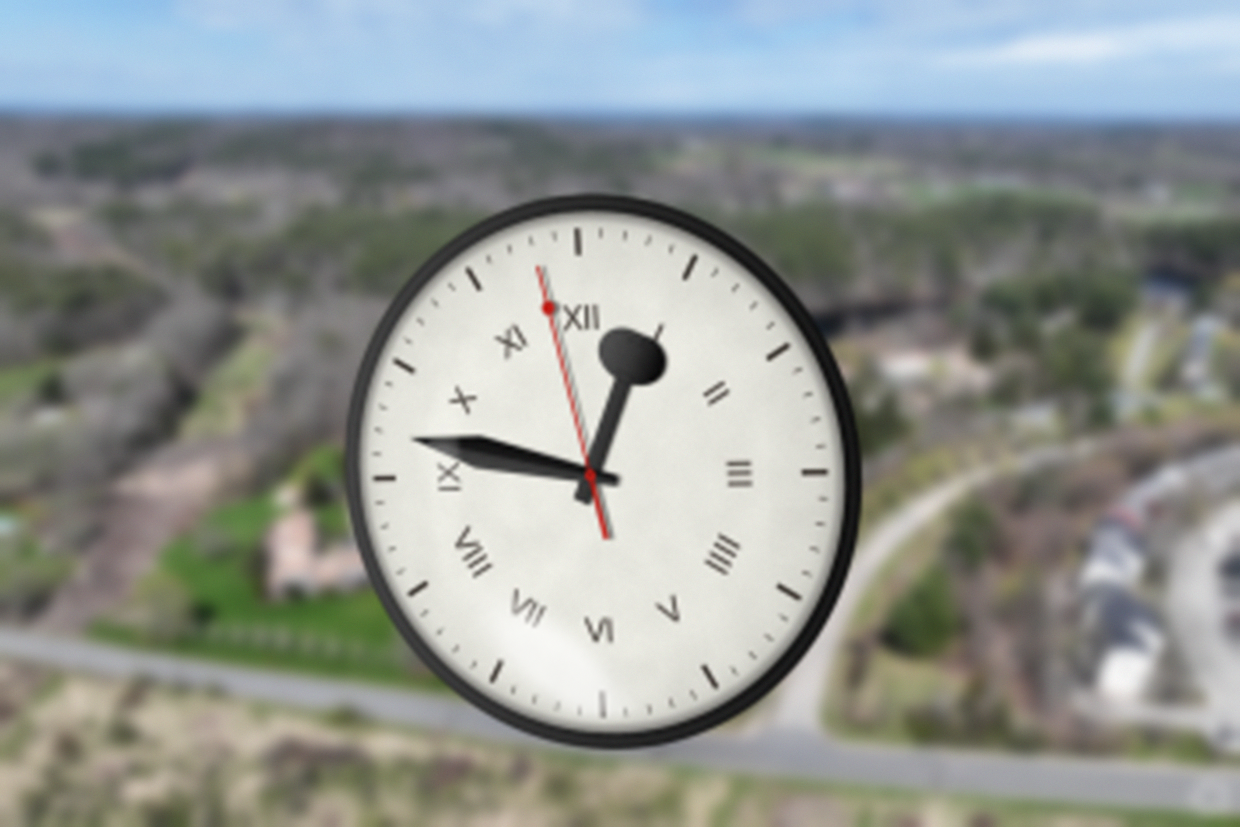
**12:46:58**
